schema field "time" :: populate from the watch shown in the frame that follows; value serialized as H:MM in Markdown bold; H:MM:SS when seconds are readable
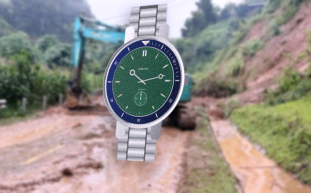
**10:13**
